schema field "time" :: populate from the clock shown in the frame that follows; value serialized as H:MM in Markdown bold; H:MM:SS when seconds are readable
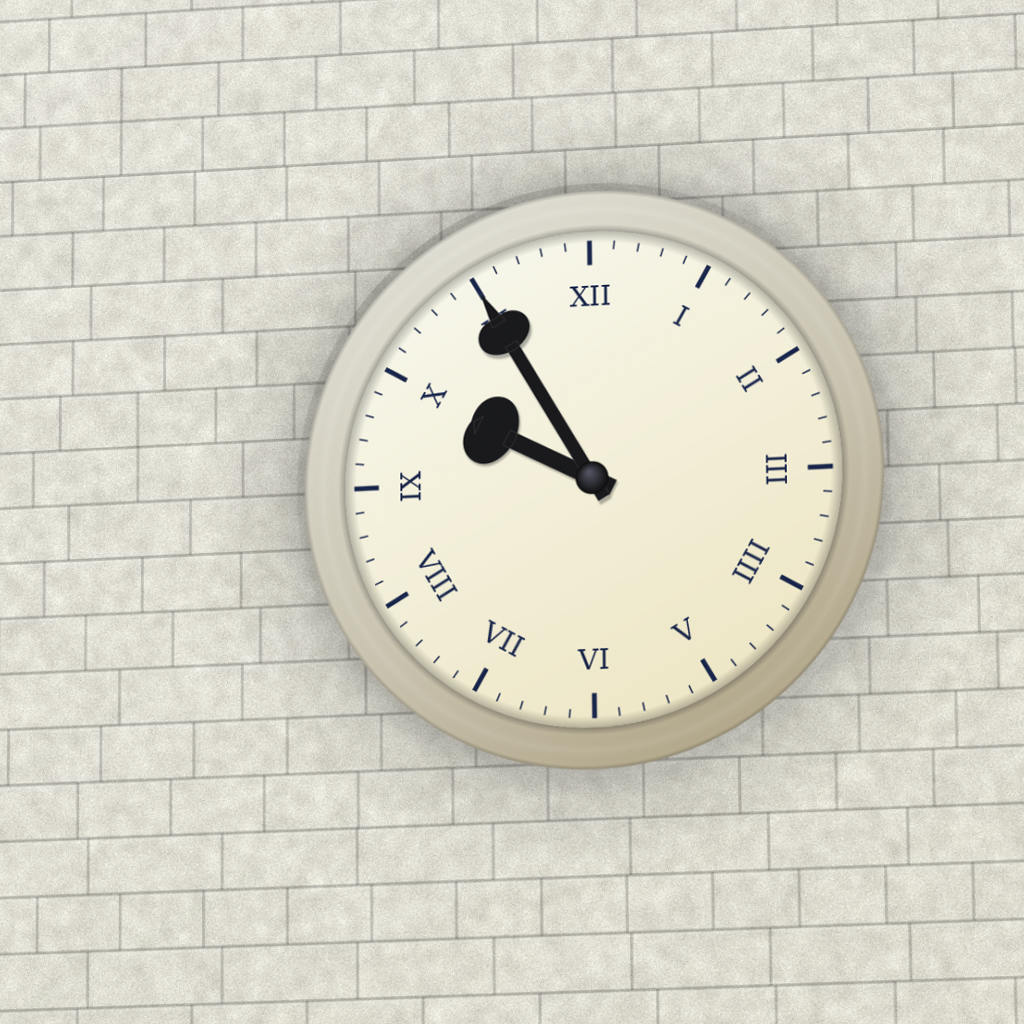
**9:55**
